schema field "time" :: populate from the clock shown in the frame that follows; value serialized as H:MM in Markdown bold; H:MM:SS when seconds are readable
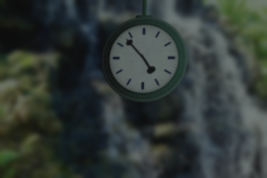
**4:53**
